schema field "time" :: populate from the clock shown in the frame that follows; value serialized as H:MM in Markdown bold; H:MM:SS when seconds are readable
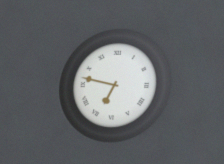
**6:47**
